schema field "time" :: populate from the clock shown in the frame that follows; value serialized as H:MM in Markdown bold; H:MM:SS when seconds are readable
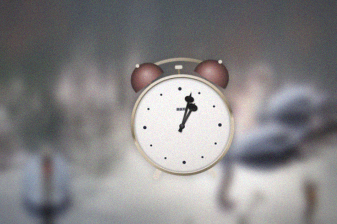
**1:03**
